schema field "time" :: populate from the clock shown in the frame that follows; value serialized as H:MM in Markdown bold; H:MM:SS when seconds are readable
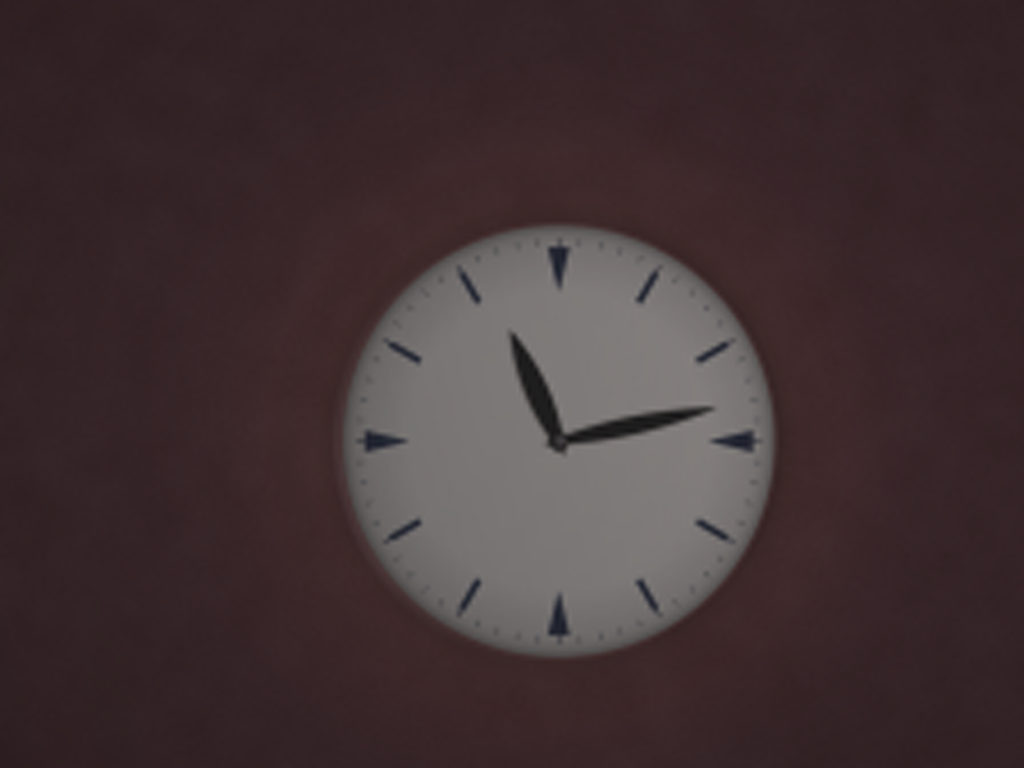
**11:13**
